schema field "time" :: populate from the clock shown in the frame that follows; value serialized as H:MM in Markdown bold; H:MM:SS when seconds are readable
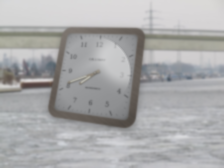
**7:41**
